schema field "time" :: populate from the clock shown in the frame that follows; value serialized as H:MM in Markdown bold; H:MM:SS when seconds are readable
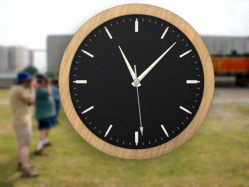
**11:07:29**
